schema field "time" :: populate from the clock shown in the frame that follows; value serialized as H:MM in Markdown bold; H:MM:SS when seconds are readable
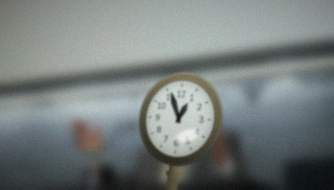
**12:56**
